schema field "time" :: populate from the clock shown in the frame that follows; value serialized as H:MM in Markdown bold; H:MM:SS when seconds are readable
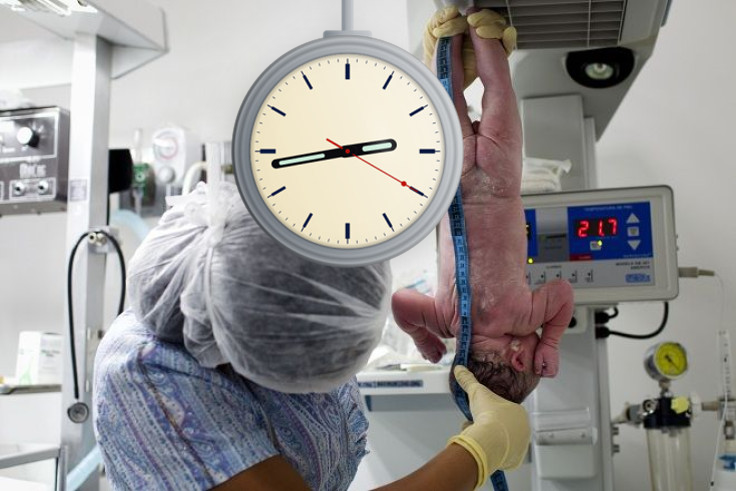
**2:43:20**
